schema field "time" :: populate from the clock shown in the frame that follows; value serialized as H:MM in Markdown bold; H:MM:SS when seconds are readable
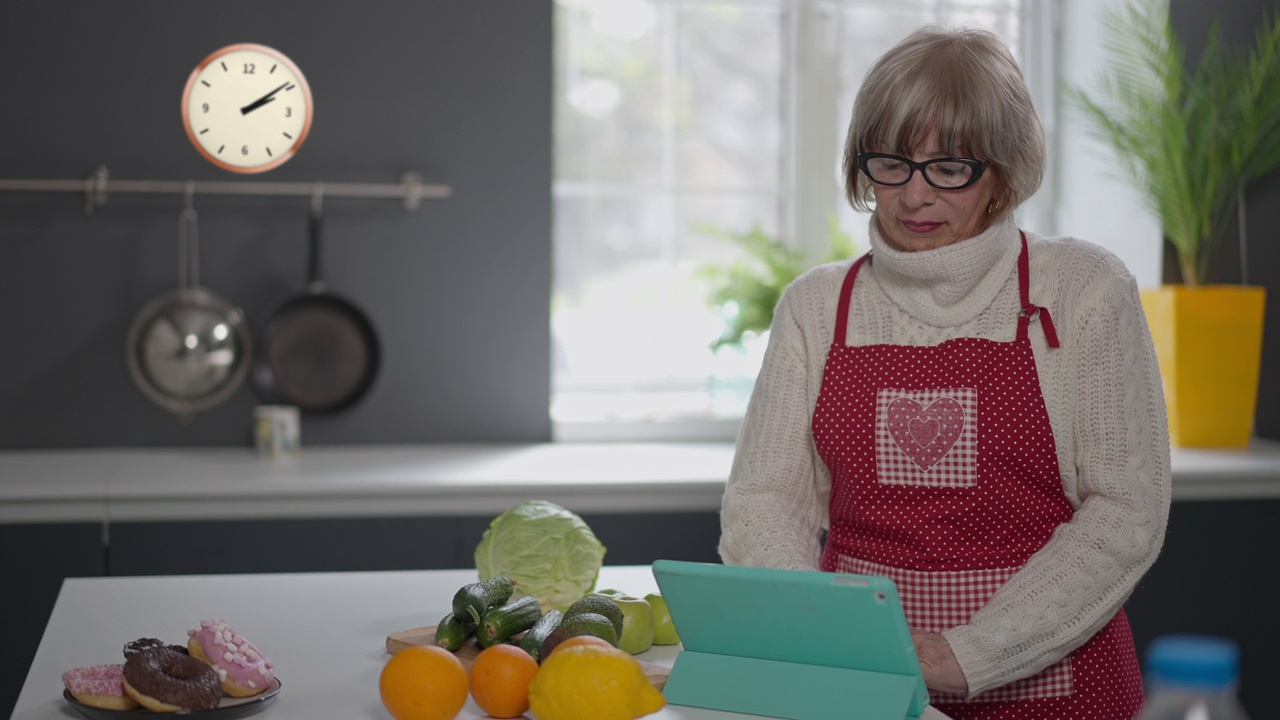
**2:09**
